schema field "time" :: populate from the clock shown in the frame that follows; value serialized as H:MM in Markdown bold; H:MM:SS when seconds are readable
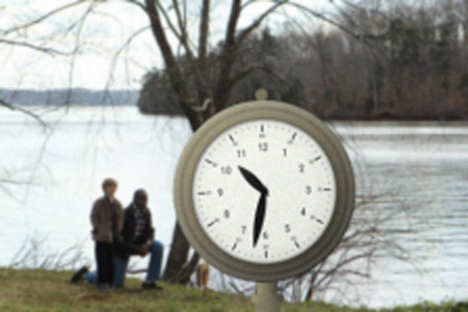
**10:32**
